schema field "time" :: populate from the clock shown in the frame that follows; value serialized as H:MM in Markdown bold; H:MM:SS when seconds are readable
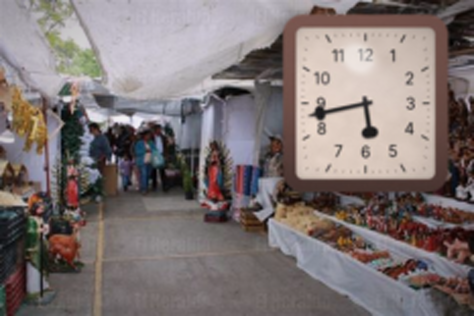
**5:43**
